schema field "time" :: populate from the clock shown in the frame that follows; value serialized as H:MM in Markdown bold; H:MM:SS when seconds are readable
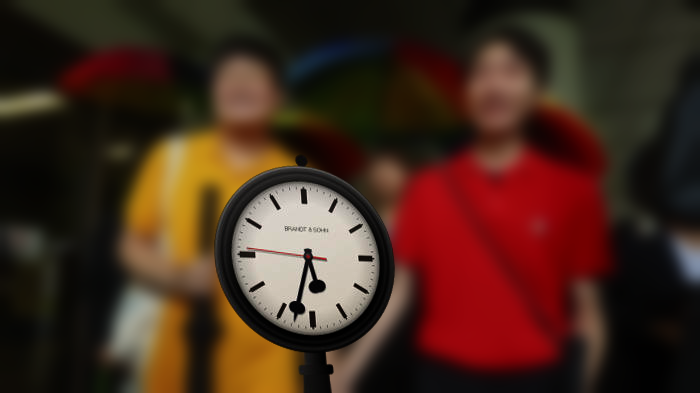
**5:32:46**
